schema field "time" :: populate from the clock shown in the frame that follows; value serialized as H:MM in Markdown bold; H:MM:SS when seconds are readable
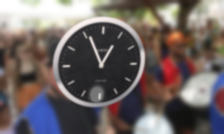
**12:56**
